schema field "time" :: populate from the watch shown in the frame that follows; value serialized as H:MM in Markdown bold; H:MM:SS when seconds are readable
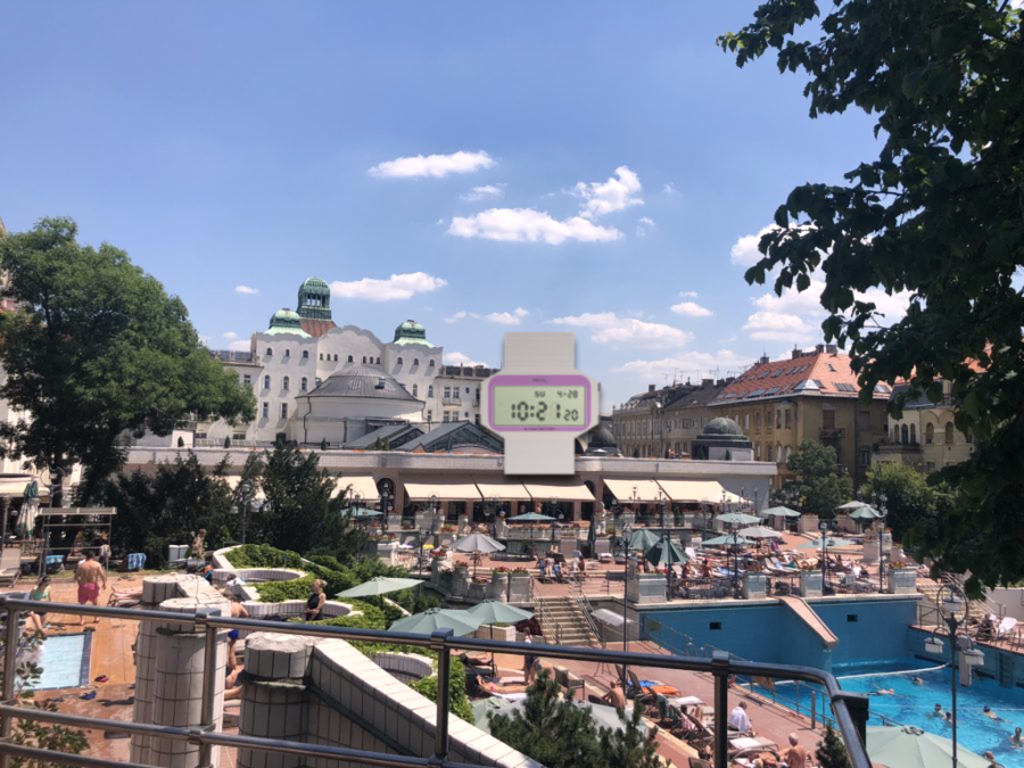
**10:21:20**
